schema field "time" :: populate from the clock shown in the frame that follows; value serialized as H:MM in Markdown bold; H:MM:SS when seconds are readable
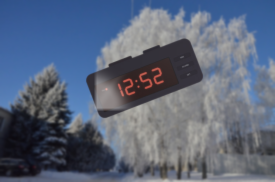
**12:52**
